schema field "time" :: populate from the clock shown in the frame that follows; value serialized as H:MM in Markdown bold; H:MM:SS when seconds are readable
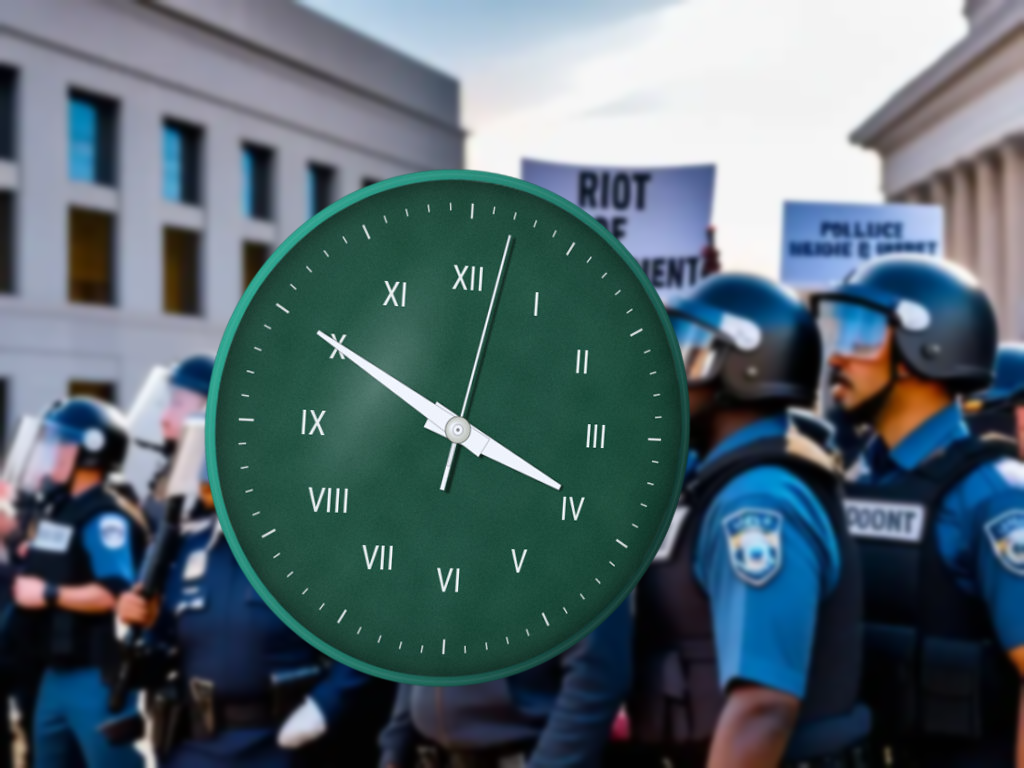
**3:50:02**
